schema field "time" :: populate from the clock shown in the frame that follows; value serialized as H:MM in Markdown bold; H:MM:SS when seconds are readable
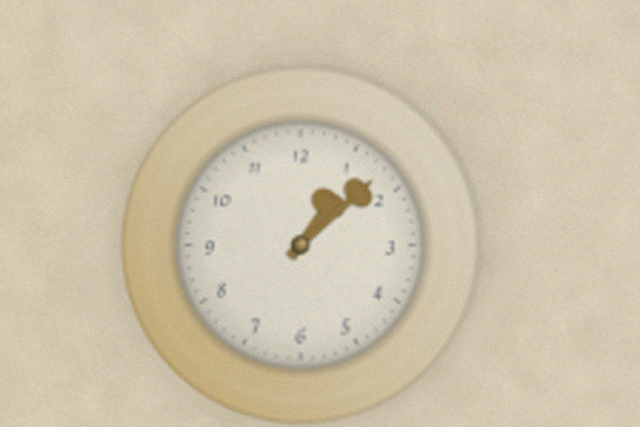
**1:08**
